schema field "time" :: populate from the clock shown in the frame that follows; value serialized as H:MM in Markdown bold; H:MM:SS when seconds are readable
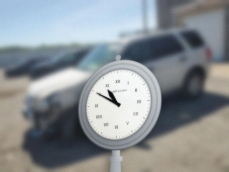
**10:50**
